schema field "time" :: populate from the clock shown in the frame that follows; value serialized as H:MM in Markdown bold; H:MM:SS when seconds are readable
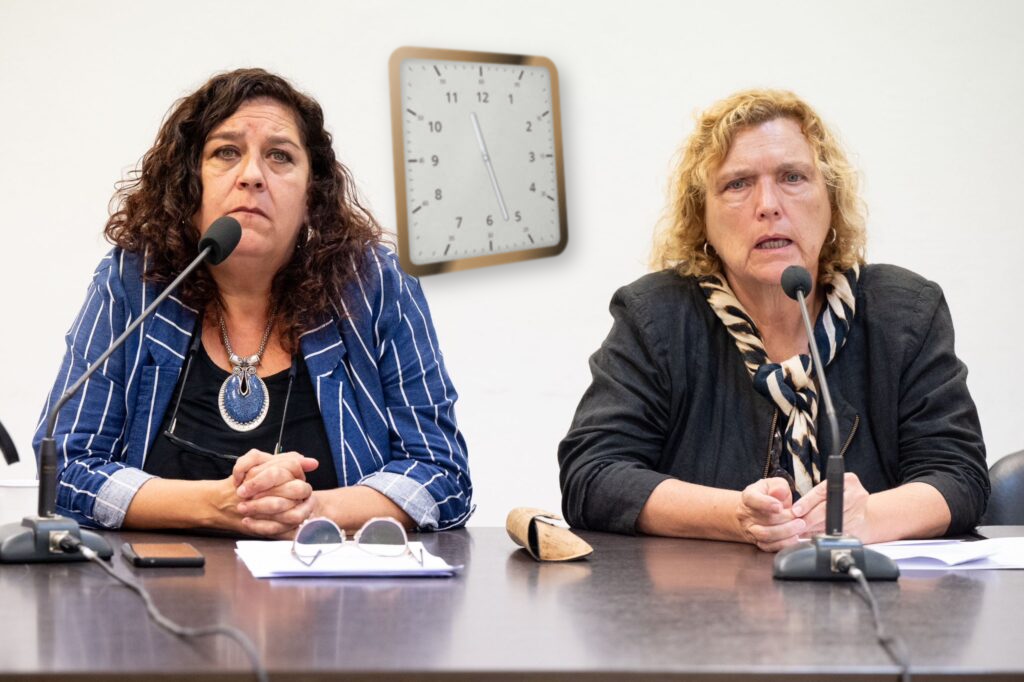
**11:27**
